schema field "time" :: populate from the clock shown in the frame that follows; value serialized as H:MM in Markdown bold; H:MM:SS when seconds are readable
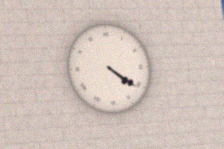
**4:21**
